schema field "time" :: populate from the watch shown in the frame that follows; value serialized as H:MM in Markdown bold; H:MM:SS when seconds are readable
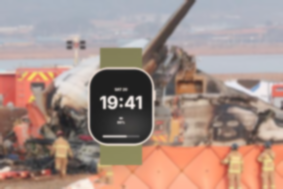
**19:41**
